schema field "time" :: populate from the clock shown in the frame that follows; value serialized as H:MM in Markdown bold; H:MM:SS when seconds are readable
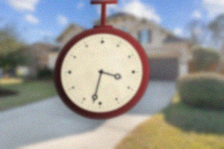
**3:32**
